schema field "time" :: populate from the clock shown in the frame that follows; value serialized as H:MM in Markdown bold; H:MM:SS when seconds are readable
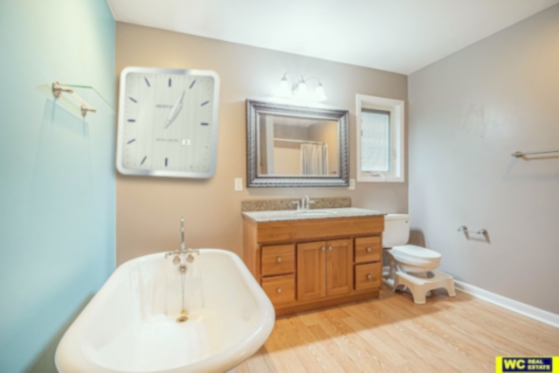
**1:04**
